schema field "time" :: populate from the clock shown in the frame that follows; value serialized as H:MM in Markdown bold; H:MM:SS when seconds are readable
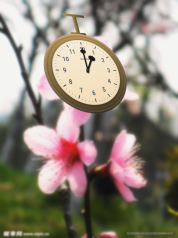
**1:00**
